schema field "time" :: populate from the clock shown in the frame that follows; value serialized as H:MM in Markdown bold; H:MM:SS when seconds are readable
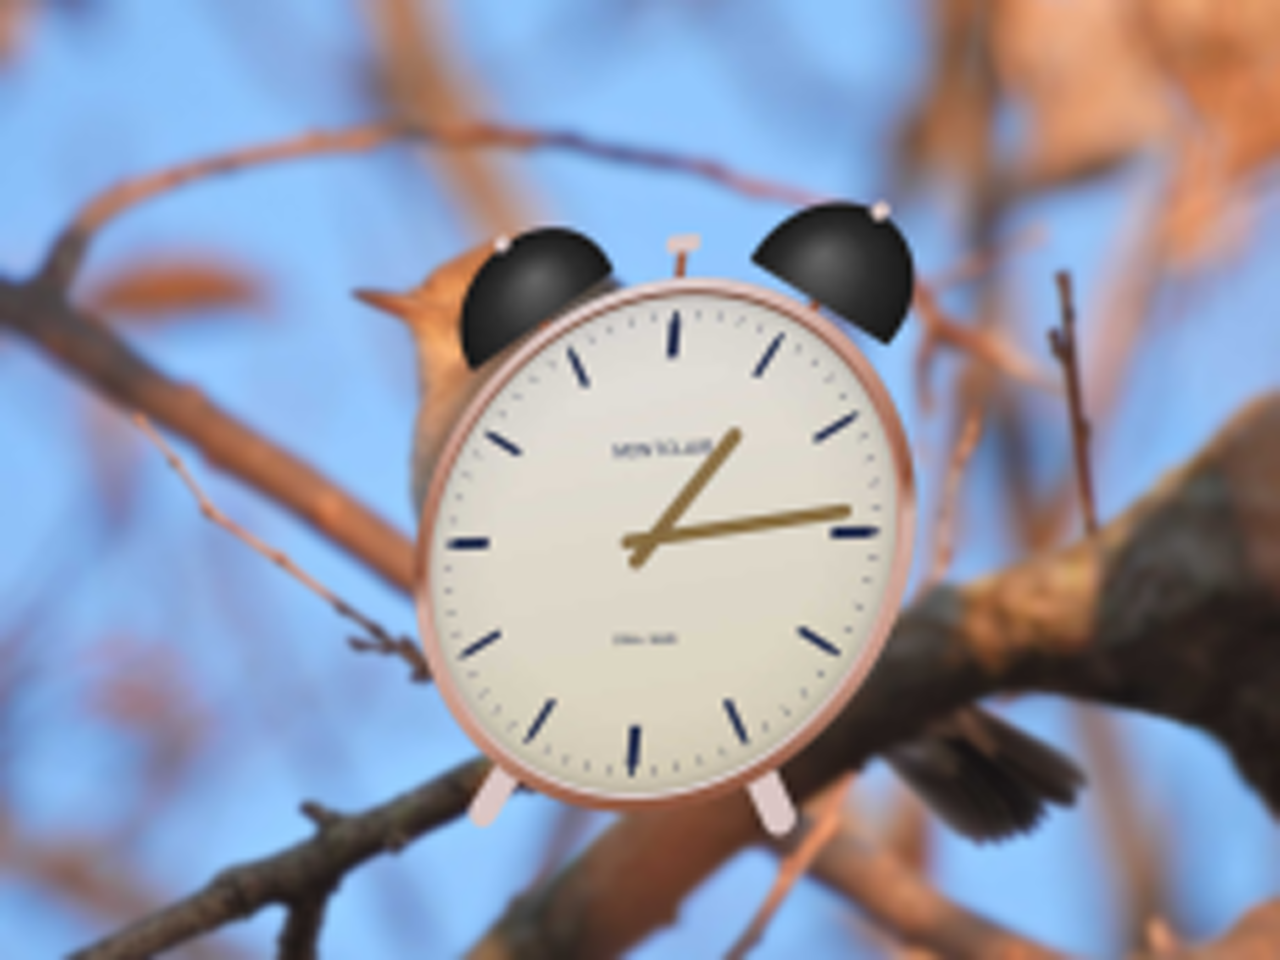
**1:14**
